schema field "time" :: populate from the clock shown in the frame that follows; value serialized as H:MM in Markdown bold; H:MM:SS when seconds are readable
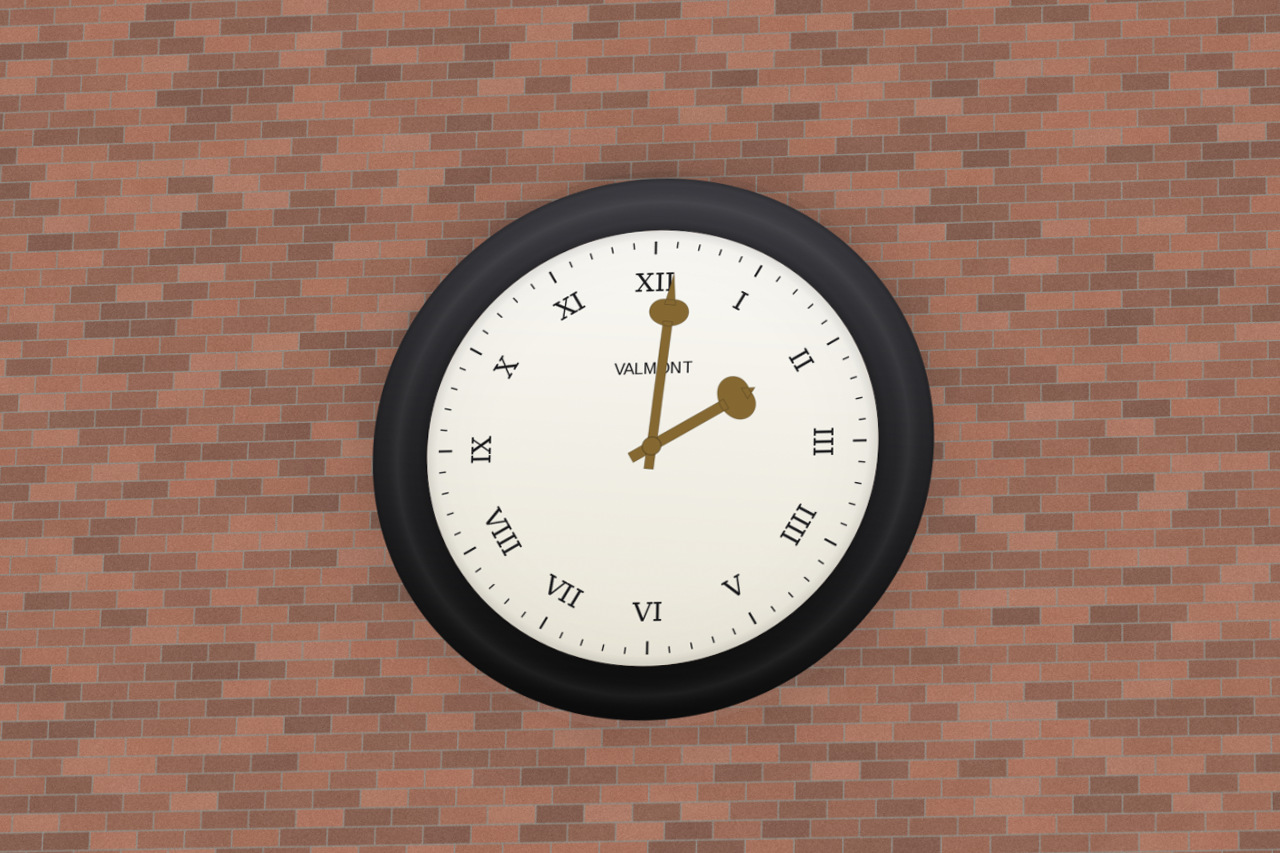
**2:01**
